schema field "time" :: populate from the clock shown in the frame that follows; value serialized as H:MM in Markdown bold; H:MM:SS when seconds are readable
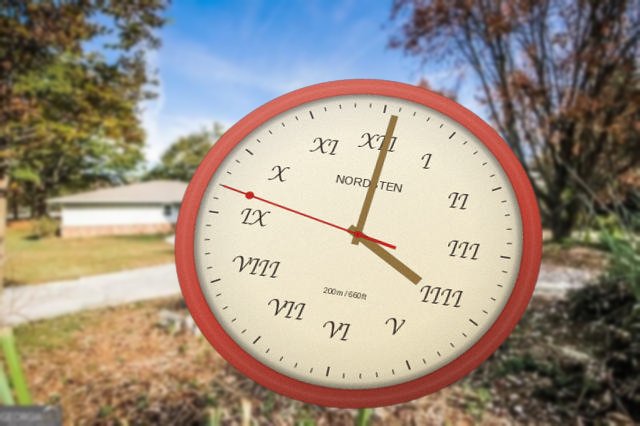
**4:00:47**
